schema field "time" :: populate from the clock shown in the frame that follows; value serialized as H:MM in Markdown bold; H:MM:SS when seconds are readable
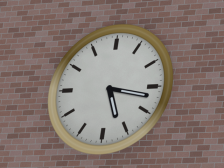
**5:17**
